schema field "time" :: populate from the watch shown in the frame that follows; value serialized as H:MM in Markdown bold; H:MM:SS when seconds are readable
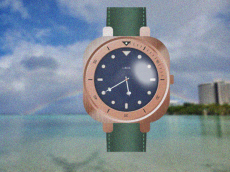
**5:40**
